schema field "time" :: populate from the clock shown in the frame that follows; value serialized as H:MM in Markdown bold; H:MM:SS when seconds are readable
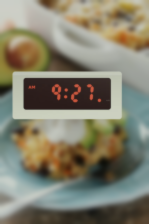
**9:27**
